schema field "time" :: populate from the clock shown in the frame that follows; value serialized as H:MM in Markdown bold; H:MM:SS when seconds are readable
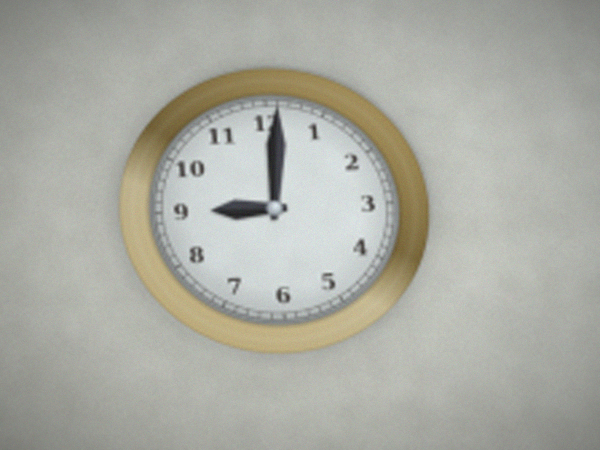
**9:01**
